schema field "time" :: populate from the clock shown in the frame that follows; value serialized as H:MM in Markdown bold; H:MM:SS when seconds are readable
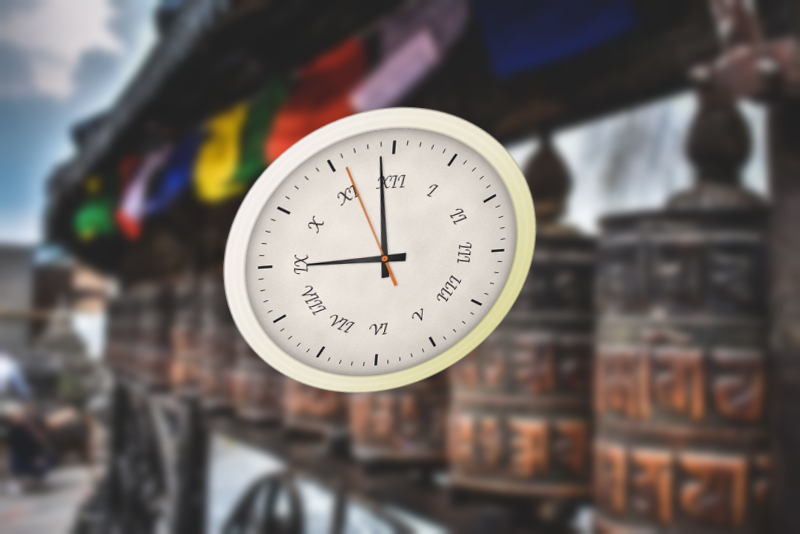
**8:58:56**
